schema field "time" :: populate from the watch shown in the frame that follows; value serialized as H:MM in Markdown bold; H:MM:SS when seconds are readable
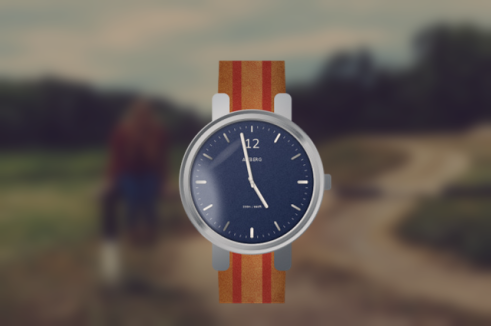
**4:58**
